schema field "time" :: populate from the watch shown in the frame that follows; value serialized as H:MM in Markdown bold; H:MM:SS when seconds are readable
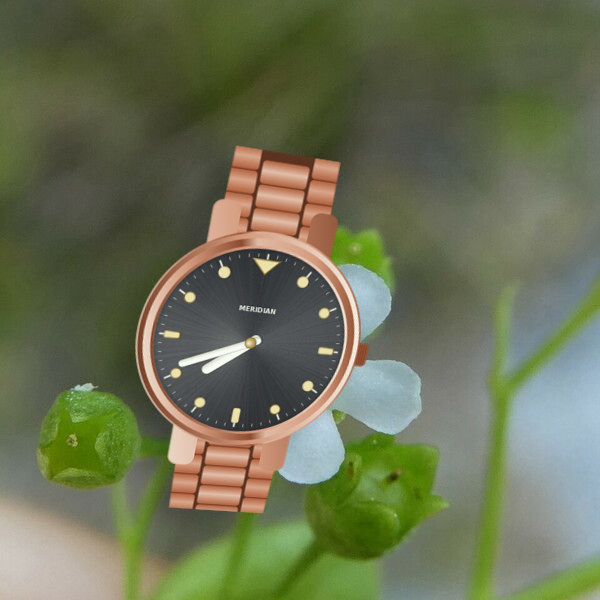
**7:41**
